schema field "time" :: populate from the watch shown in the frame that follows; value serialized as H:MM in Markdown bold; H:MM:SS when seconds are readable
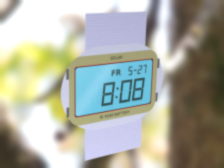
**8:08**
